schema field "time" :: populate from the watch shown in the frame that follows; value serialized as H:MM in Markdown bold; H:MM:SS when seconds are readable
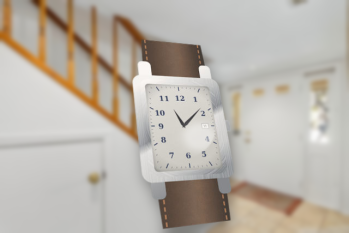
**11:08**
